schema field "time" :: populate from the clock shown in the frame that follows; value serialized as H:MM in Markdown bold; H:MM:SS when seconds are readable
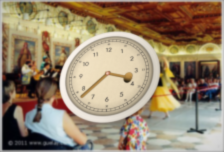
**3:38**
